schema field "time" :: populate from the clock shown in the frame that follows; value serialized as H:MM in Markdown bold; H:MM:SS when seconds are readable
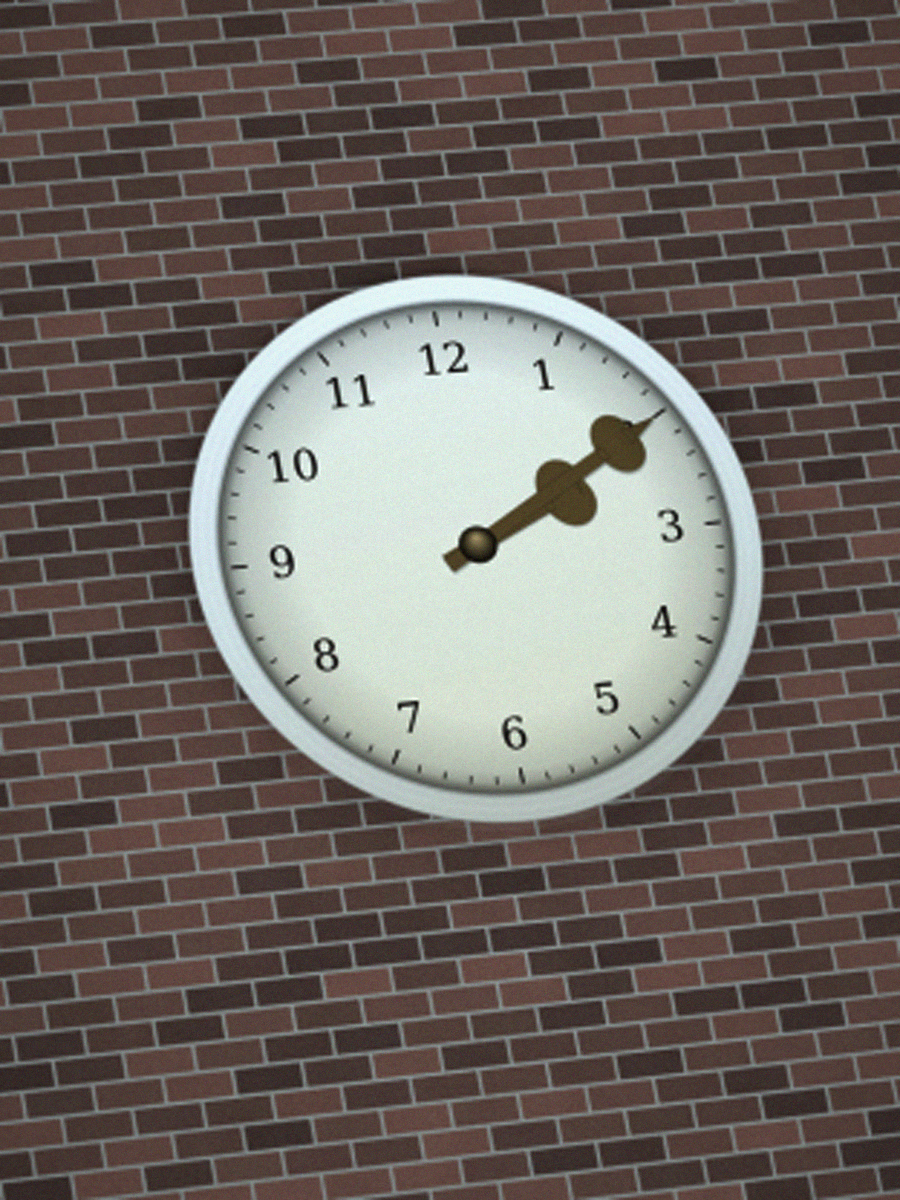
**2:10**
